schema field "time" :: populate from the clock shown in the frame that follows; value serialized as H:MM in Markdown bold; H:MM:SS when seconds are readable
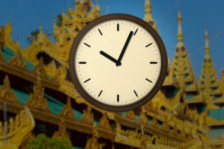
**10:04**
